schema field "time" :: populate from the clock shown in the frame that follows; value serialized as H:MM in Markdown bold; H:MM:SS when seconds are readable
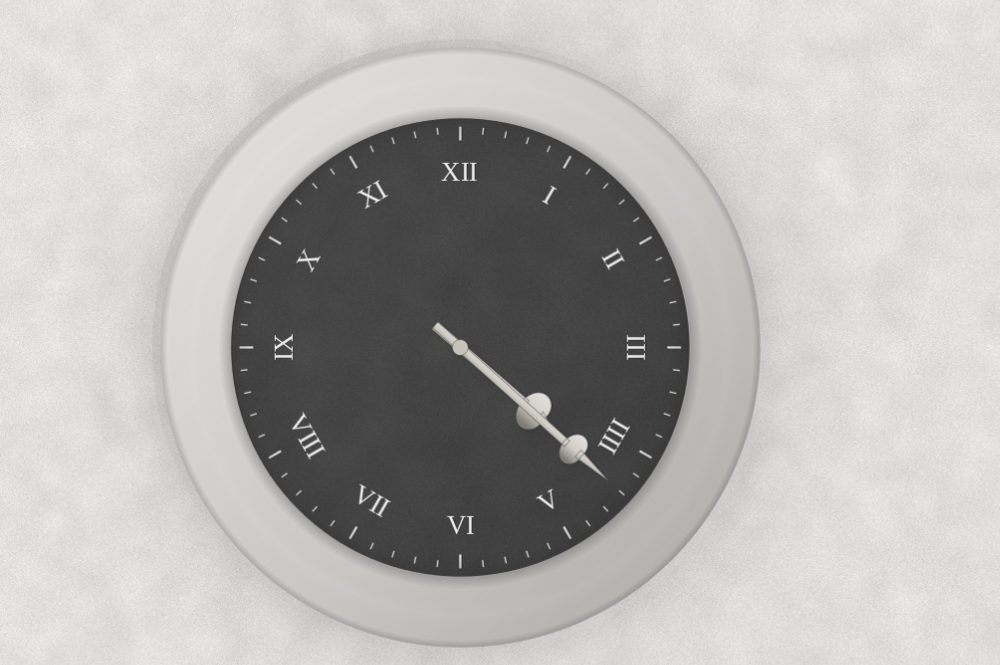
**4:22**
